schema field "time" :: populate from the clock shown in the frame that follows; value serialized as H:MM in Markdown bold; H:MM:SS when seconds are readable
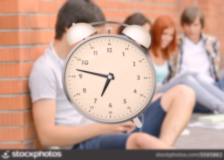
**6:47**
